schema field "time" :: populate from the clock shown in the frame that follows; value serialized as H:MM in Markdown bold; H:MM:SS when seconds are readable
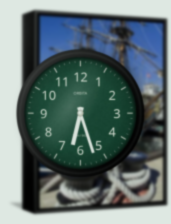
**6:27**
